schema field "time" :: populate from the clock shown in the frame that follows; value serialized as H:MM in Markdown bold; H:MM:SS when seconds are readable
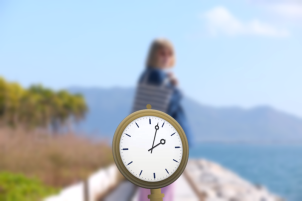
**2:03**
